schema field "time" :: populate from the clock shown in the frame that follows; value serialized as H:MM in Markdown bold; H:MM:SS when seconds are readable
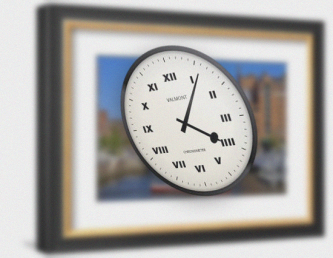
**4:06**
